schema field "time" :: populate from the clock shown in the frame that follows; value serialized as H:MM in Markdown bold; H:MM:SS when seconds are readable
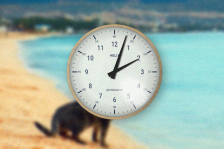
**2:03**
